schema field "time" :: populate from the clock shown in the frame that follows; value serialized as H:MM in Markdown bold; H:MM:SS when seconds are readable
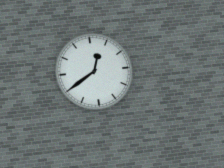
**12:40**
